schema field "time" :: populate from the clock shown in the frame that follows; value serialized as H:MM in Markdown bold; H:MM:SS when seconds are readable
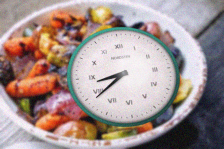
**8:39**
